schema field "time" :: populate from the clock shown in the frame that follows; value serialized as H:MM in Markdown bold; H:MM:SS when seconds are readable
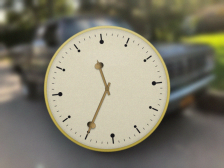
**11:35**
